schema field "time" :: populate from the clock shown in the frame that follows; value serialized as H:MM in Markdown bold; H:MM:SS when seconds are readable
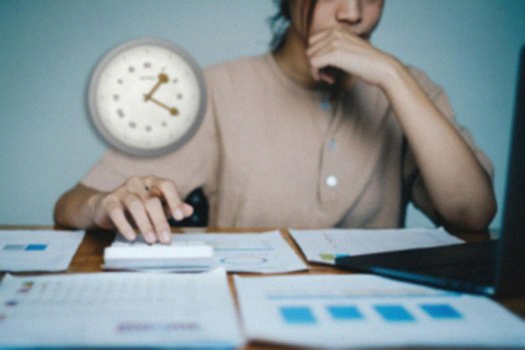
**1:20**
